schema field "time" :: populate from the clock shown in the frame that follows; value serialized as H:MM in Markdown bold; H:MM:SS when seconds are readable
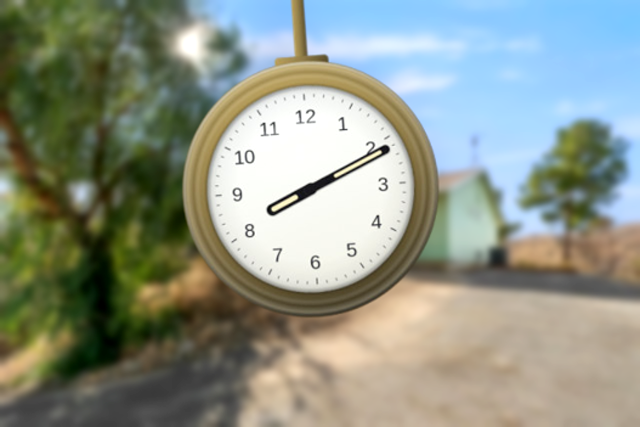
**8:11**
